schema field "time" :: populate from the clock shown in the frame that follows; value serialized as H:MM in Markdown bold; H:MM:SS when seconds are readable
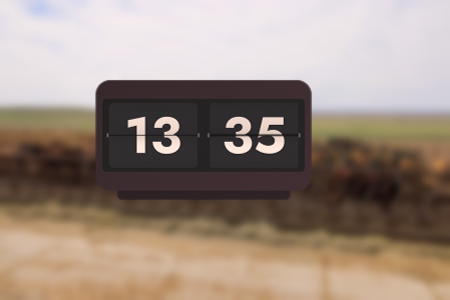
**13:35**
